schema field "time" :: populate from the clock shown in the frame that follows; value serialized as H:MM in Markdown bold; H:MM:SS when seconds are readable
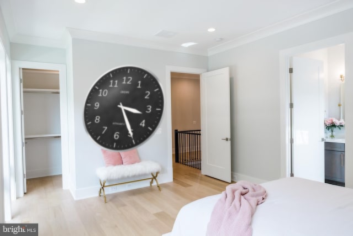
**3:25**
